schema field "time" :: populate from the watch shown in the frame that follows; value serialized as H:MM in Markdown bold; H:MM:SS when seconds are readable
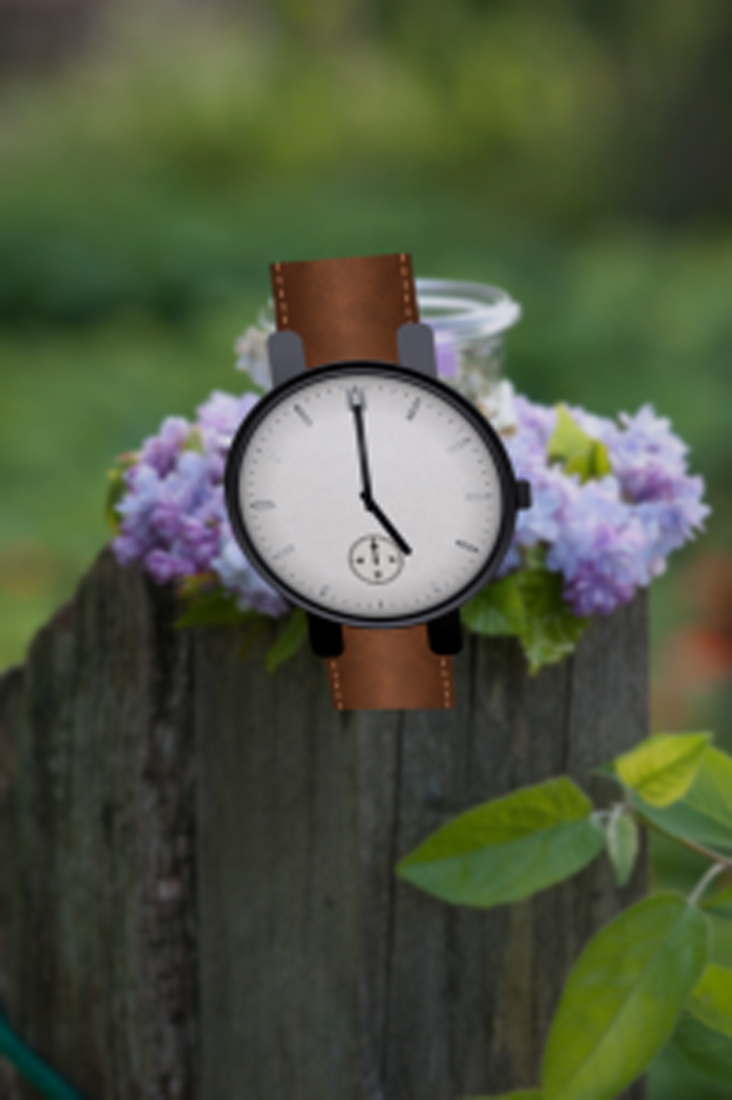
**5:00**
